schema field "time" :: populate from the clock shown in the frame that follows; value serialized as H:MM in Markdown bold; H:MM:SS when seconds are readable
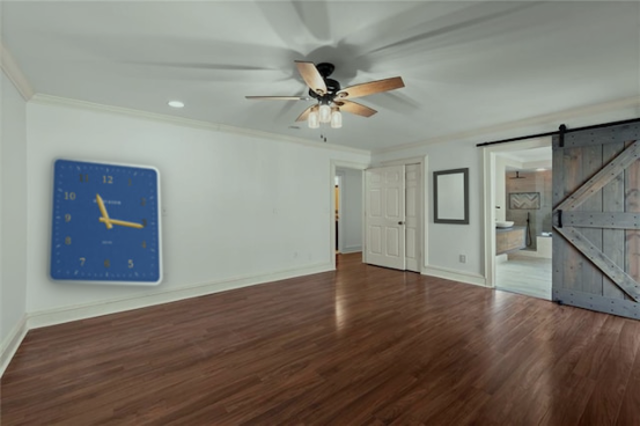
**11:16**
